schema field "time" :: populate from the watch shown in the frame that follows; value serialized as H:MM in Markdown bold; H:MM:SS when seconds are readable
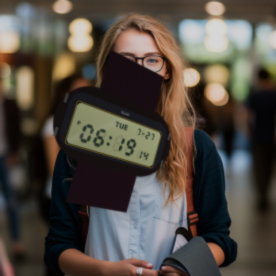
**6:19:14**
